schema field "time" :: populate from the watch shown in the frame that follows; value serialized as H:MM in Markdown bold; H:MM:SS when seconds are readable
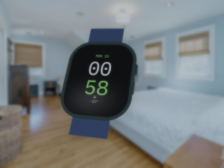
**0:58**
